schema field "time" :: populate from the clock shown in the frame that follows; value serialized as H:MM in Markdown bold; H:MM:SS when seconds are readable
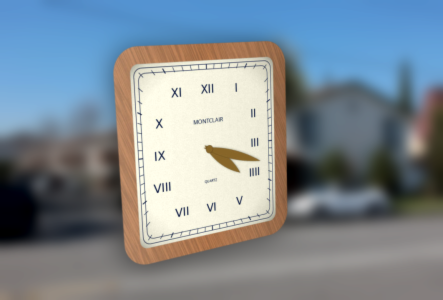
**4:18**
